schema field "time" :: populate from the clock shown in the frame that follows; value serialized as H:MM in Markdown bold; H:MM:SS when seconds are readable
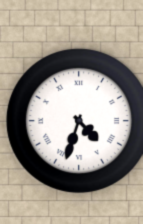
**4:33**
